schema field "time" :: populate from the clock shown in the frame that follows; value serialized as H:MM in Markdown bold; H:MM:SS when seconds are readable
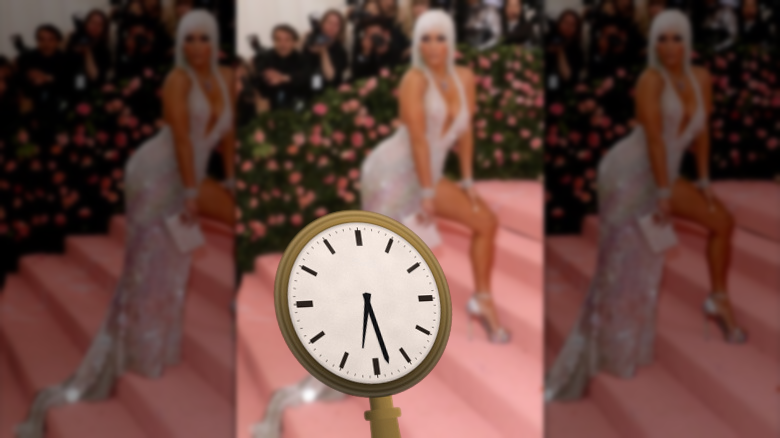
**6:28**
